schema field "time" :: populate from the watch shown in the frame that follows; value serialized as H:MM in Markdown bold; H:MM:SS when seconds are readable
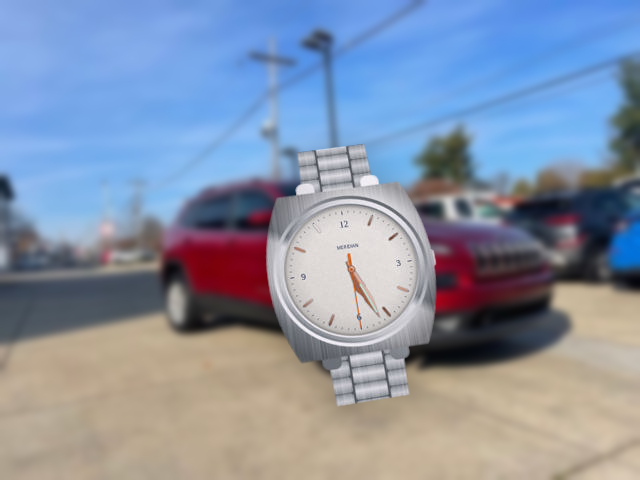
**5:26:30**
